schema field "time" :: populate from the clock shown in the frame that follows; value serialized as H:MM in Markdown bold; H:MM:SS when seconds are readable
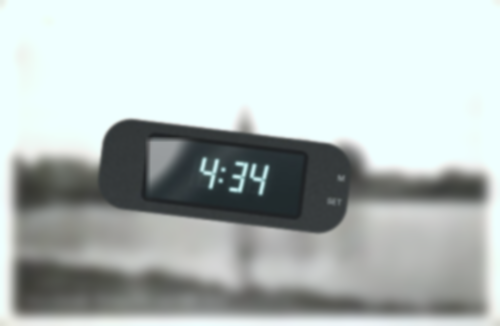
**4:34**
